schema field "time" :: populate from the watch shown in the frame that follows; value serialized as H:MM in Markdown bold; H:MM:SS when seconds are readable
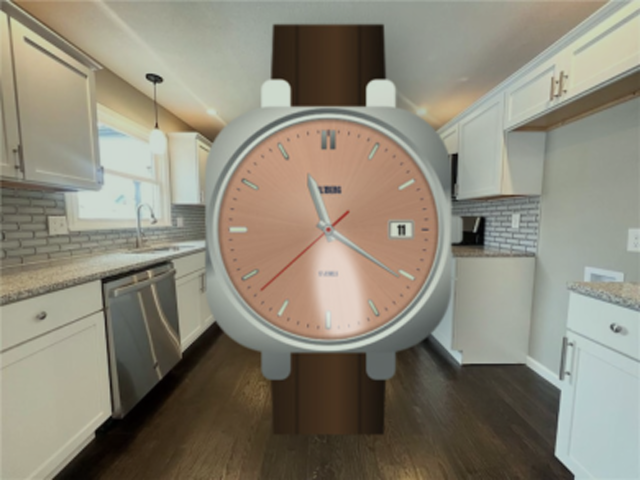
**11:20:38**
